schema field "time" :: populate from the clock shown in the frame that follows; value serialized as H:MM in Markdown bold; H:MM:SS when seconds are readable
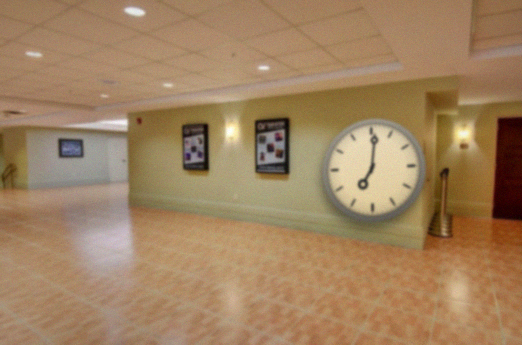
**7:01**
